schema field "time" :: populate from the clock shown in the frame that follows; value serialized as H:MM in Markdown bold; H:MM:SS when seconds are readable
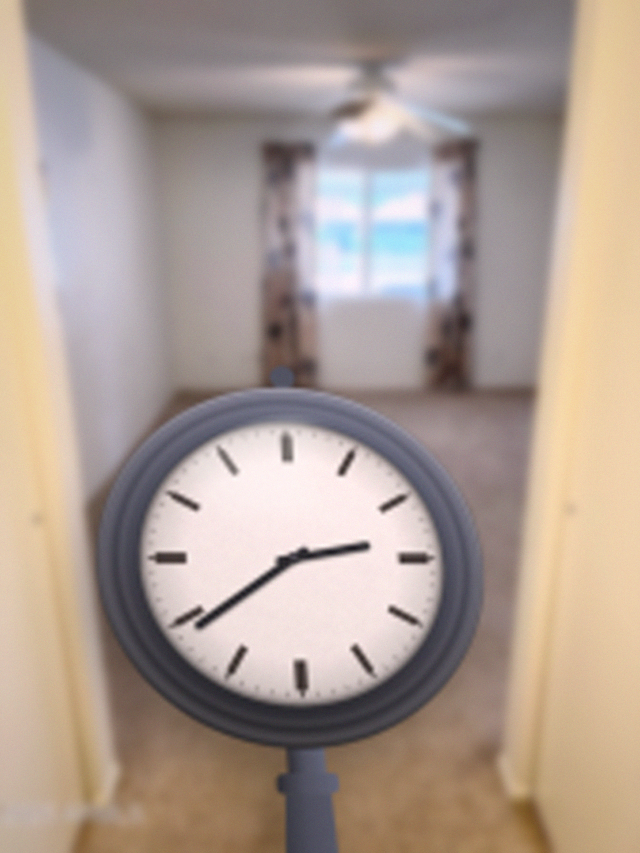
**2:39**
